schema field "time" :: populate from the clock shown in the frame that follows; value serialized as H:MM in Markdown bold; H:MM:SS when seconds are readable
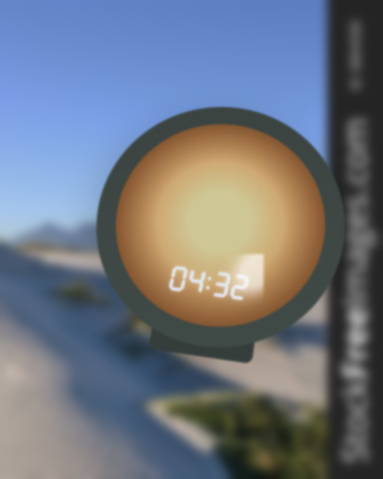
**4:32**
